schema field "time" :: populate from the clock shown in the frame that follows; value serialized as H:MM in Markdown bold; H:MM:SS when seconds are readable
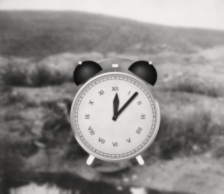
**12:07**
